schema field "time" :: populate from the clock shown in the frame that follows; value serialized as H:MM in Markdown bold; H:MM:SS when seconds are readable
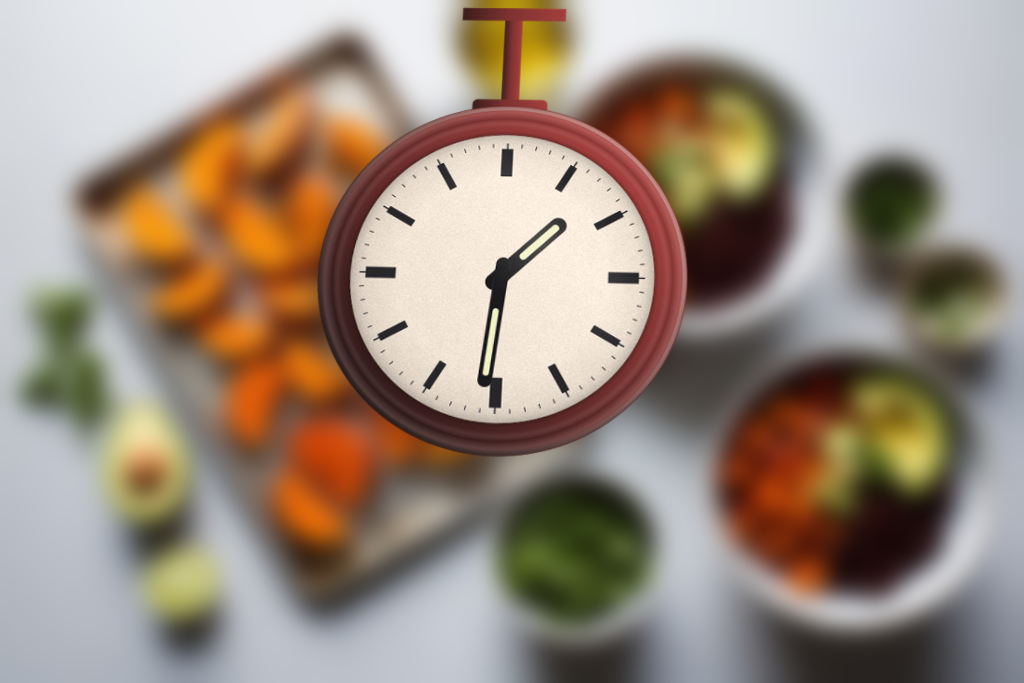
**1:31**
